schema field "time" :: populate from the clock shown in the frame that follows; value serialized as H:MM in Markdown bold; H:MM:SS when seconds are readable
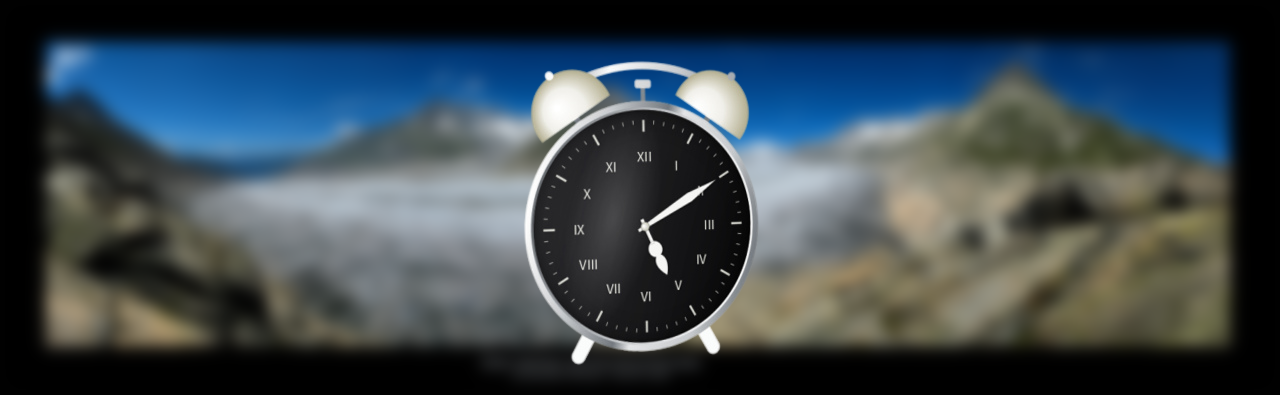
**5:10**
